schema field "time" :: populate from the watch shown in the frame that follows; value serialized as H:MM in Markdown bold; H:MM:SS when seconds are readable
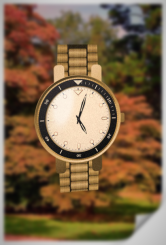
**5:03**
